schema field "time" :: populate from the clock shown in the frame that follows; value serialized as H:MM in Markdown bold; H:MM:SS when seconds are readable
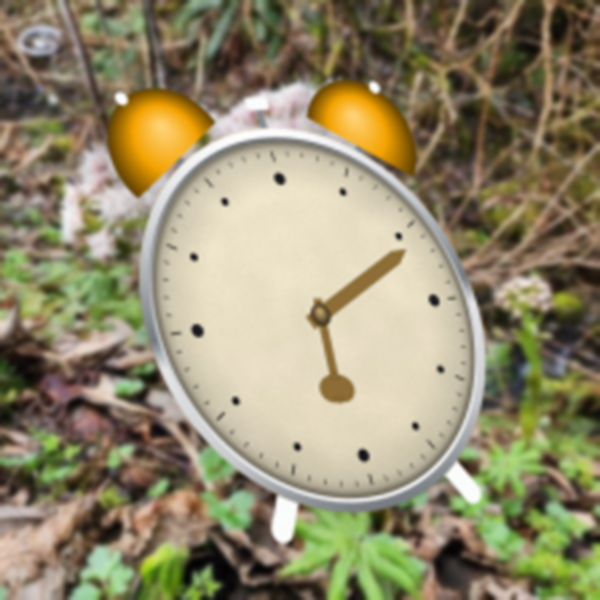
**6:11**
